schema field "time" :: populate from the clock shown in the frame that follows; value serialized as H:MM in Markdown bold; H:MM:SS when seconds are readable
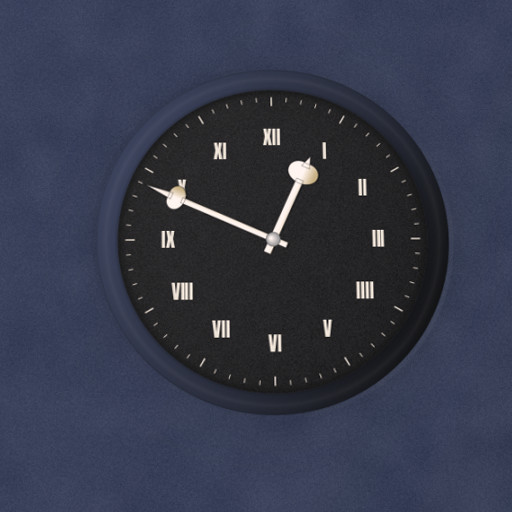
**12:49**
